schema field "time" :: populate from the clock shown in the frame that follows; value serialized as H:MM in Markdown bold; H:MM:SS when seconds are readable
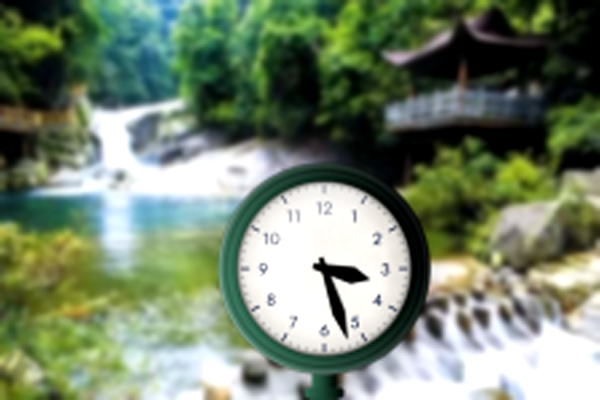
**3:27**
